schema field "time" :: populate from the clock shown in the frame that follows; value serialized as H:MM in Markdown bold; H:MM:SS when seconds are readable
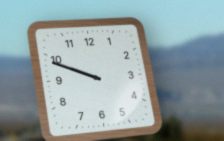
**9:49**
